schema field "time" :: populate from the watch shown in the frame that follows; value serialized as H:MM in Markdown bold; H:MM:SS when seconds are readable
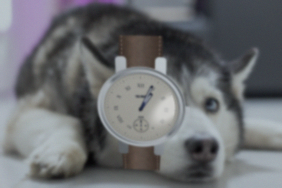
**1:04**
